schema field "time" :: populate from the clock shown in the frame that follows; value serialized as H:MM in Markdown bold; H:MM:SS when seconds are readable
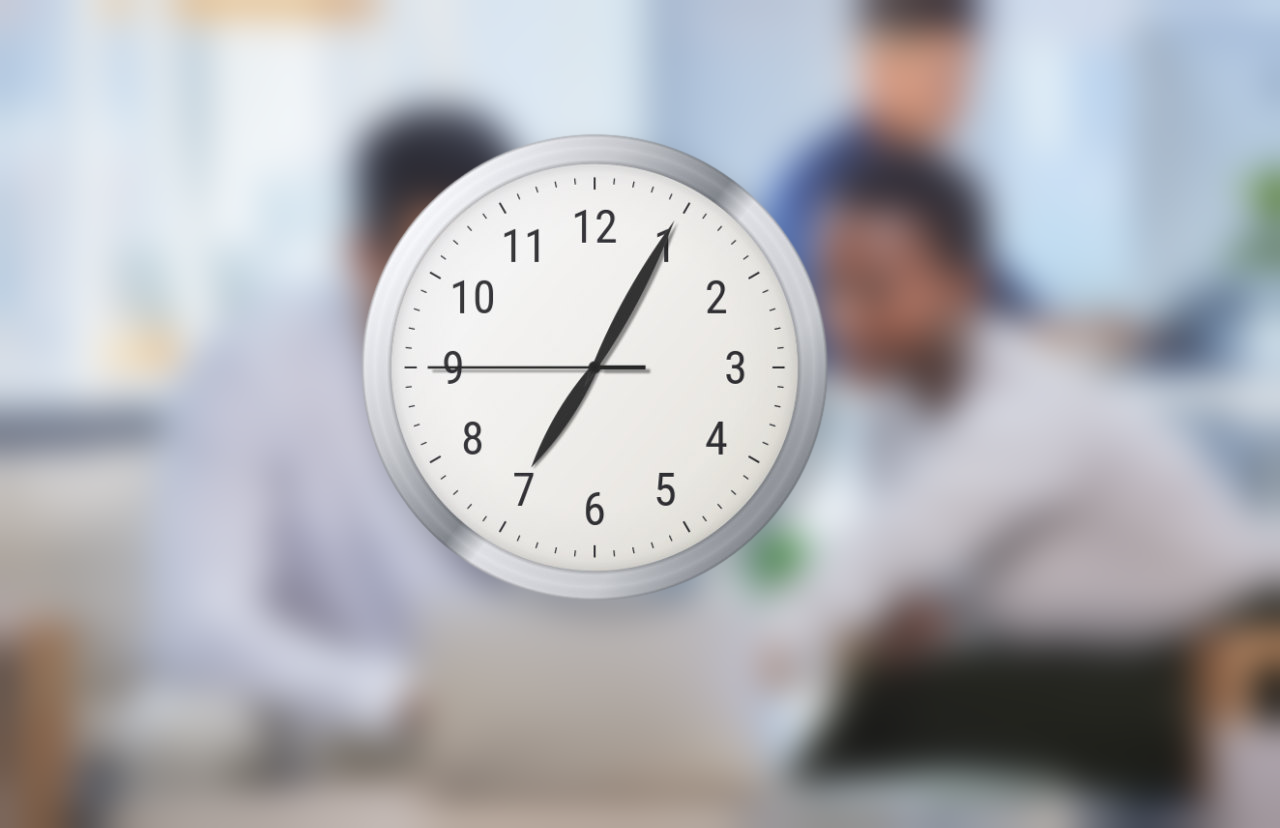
**7:04:45**
